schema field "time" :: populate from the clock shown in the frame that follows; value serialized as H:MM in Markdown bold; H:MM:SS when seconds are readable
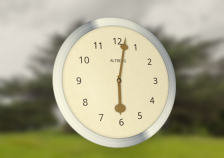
**6:02**
